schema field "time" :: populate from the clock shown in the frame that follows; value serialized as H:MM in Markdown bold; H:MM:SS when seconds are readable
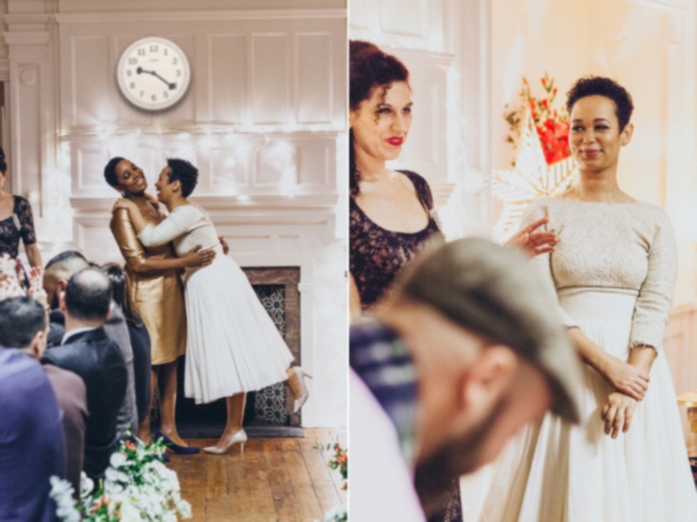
**9:21**
